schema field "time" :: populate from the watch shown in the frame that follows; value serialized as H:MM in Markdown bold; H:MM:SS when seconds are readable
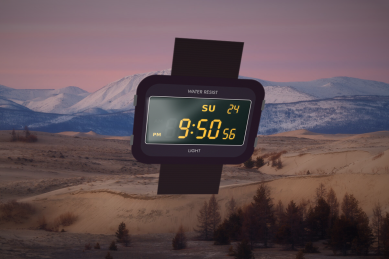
**9:50:56**
